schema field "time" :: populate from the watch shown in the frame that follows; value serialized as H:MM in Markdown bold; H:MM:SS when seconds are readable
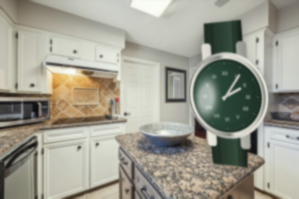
**2:06**
